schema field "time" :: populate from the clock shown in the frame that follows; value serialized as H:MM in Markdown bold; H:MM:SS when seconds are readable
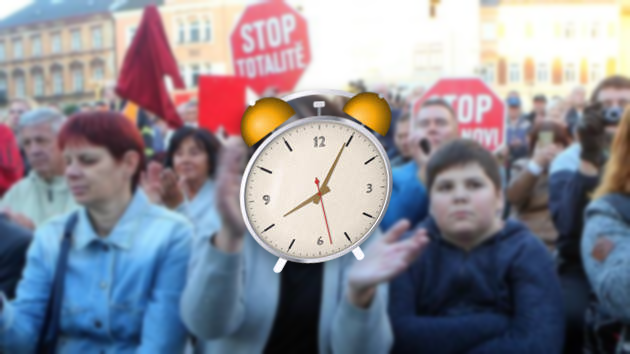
**8:04:28**
